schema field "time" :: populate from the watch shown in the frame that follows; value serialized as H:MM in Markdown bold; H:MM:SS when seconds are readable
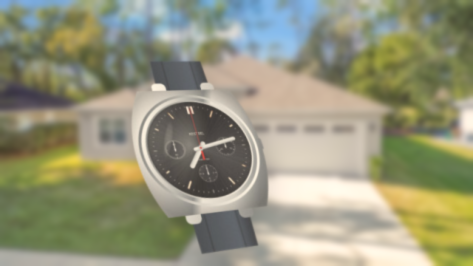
**7:13**
